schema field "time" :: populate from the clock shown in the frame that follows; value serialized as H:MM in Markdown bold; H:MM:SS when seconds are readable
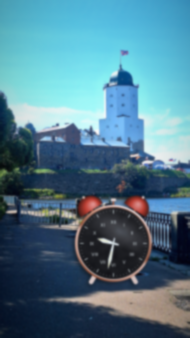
**9:32**
